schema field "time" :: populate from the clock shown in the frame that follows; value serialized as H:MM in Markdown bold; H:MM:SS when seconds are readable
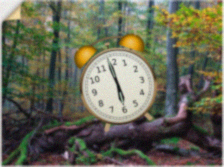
**5:59**
